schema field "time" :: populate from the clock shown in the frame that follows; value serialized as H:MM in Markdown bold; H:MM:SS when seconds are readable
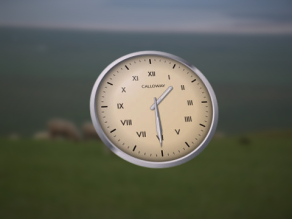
**1:30**
